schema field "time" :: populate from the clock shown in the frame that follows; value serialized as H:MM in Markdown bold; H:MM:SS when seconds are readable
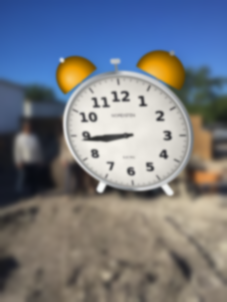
**8:44**
